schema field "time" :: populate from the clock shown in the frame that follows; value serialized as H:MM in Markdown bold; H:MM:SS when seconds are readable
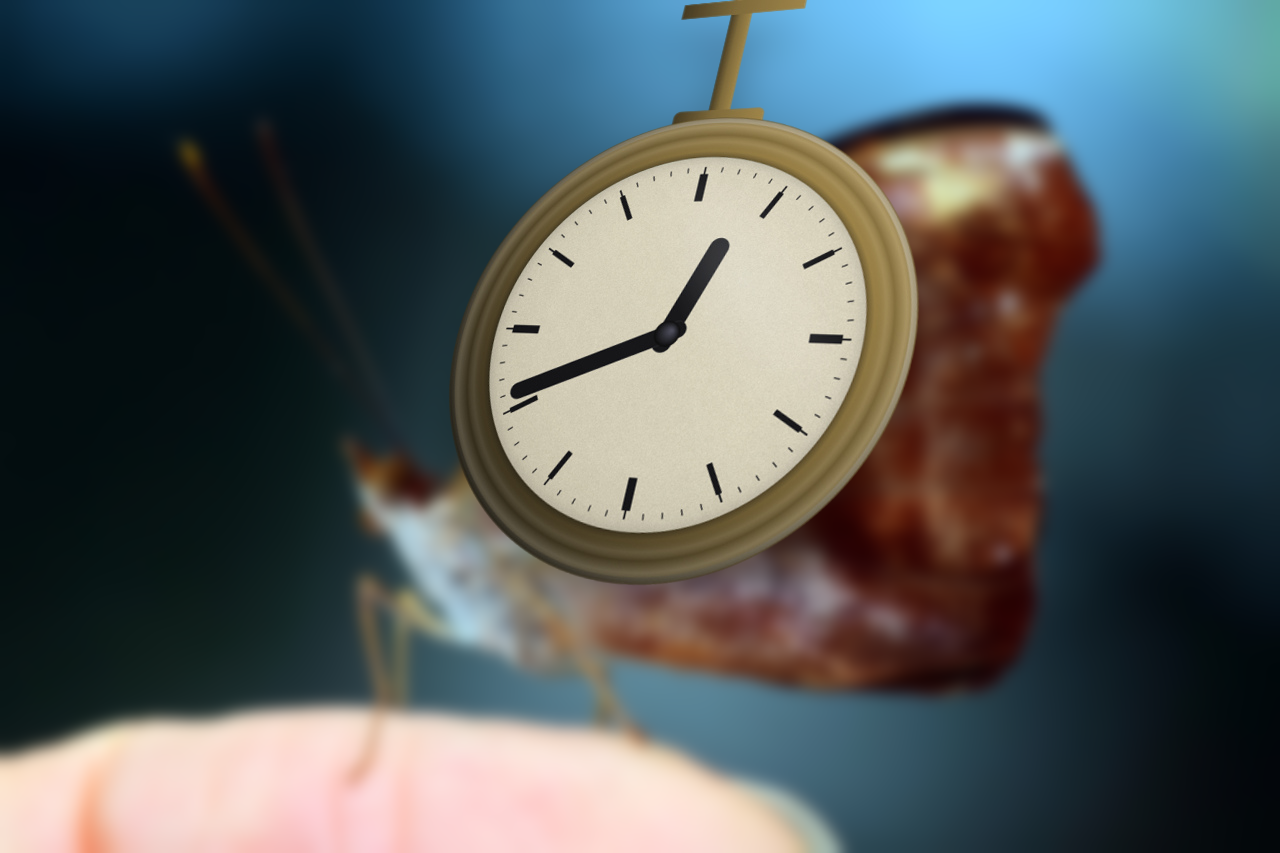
**12:41**
